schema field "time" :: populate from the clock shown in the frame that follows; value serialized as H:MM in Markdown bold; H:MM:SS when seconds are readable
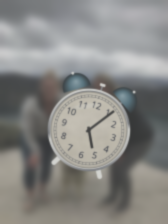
**5:06**
